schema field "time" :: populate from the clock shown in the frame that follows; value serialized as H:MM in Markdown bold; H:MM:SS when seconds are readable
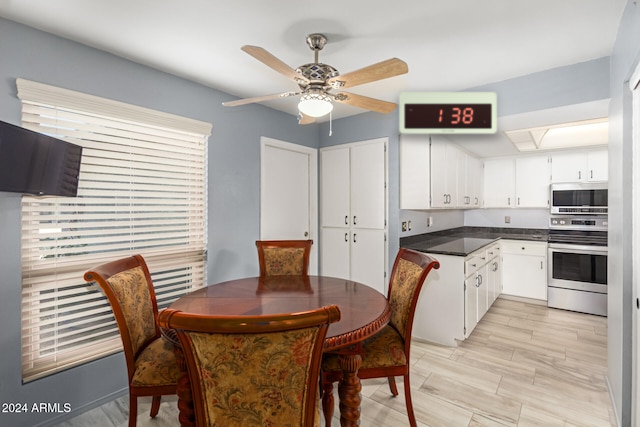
**1:38**
